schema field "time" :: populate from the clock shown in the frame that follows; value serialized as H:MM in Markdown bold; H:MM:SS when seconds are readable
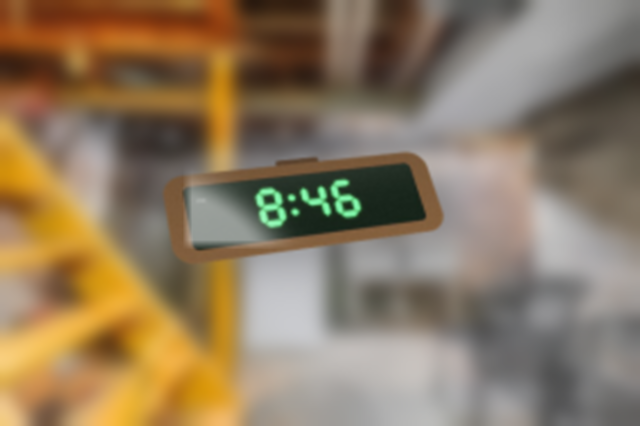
**8:46**
